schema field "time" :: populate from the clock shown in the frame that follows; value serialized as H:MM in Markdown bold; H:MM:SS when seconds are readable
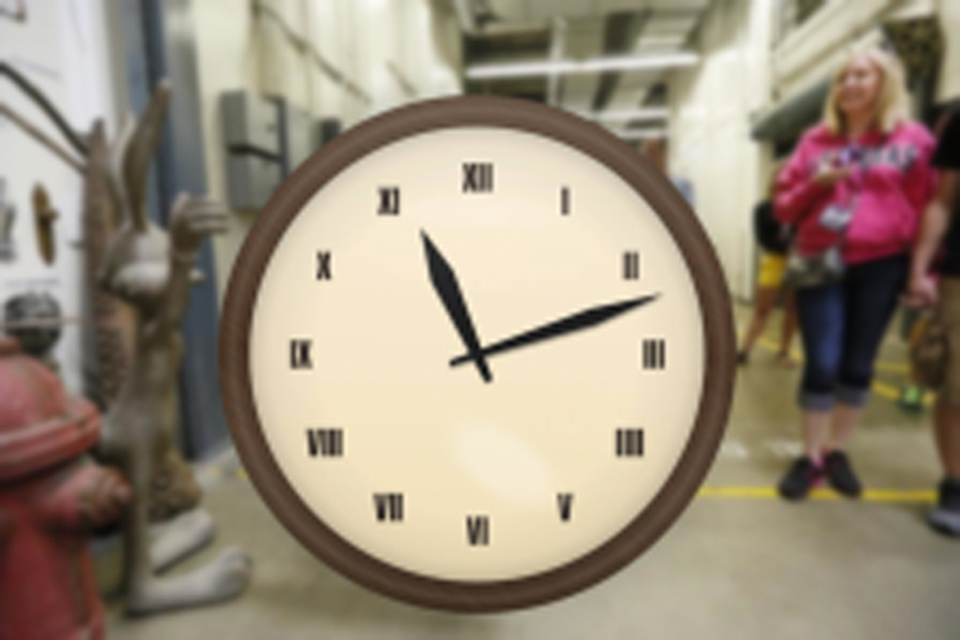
**11:12**
